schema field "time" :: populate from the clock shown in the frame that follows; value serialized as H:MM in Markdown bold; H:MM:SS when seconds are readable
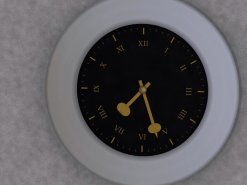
**7:27**
